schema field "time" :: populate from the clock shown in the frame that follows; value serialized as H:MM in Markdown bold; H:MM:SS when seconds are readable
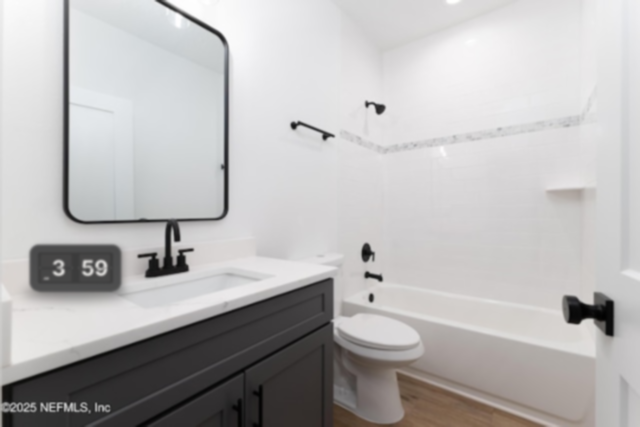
**3:59**
